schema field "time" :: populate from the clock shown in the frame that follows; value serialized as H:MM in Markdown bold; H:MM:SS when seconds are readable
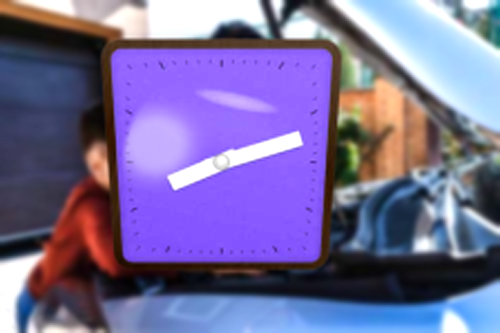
**8:12**
